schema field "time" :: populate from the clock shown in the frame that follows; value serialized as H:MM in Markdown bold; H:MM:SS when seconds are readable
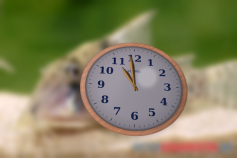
**10:59**
